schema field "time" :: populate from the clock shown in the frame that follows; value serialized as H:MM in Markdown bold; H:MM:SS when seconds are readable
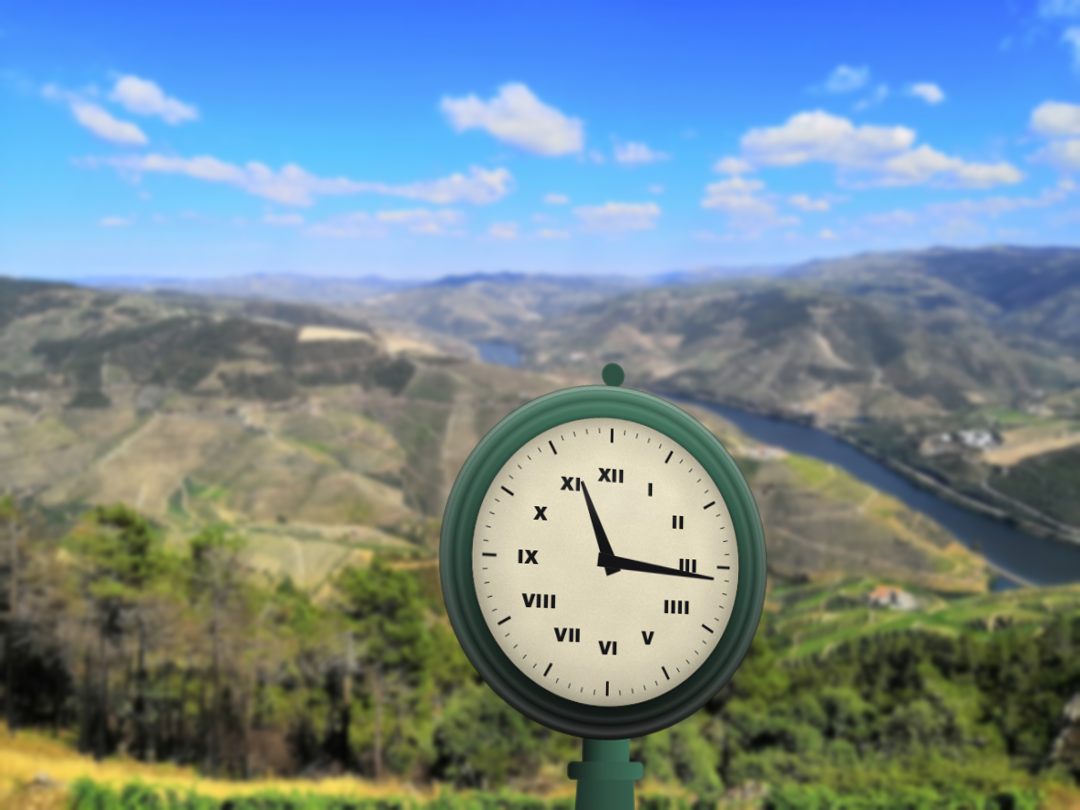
**11:16**
